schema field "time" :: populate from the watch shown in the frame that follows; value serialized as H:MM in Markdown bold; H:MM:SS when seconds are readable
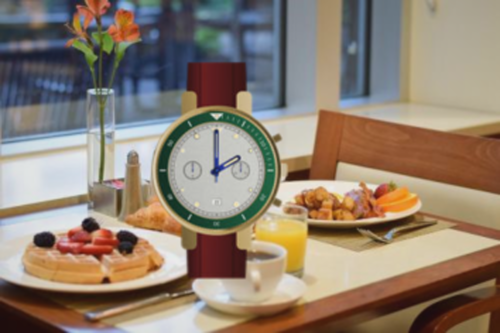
**2:00**
